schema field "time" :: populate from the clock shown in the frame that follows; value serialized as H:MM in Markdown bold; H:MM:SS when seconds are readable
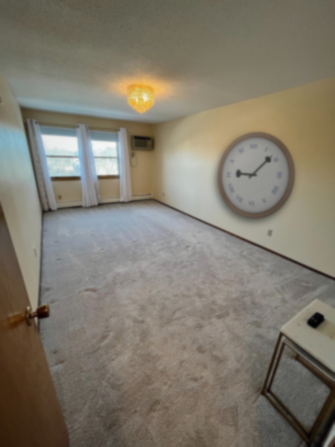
**9:08**
